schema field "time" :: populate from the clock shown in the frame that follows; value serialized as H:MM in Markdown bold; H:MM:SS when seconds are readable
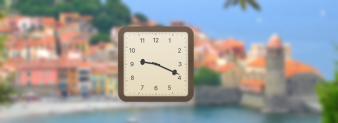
**9:19**
